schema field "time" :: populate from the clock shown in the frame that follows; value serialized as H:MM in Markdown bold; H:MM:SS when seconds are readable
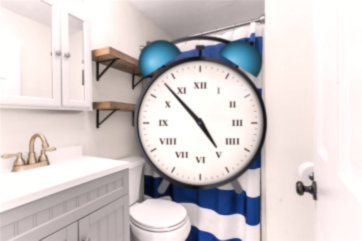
**4:53**
